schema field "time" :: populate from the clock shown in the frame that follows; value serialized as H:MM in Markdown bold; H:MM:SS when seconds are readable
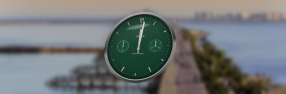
**12:01**
